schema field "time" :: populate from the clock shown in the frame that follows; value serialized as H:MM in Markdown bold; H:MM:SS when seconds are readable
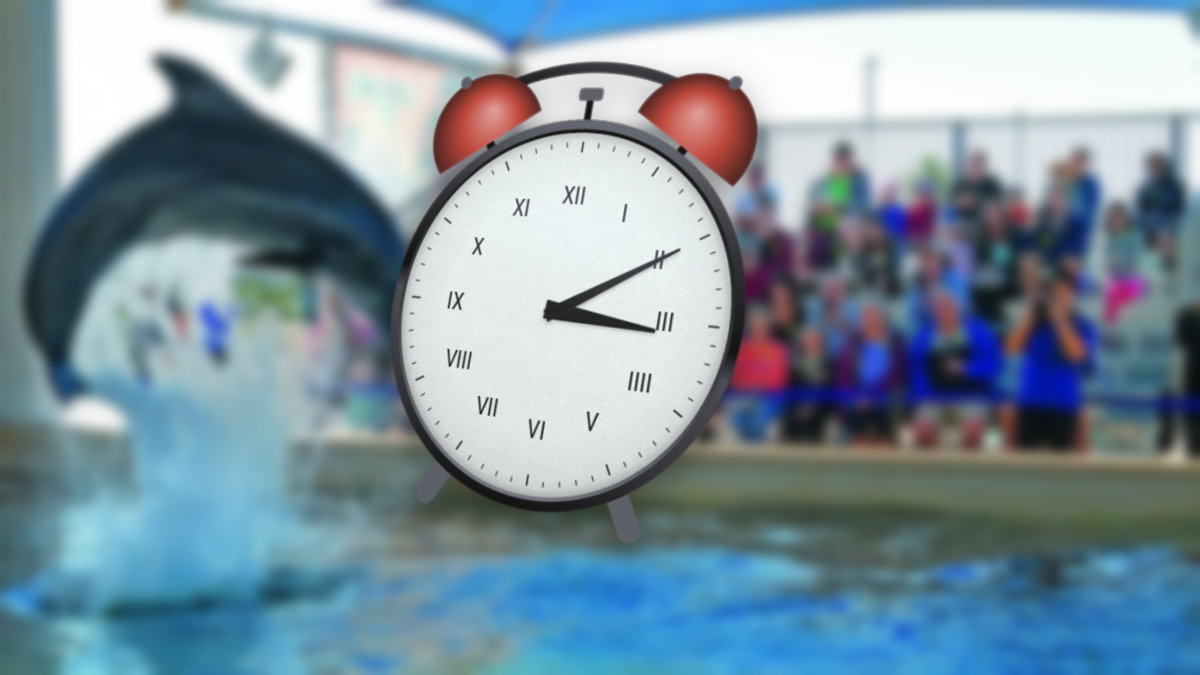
**3:10**
